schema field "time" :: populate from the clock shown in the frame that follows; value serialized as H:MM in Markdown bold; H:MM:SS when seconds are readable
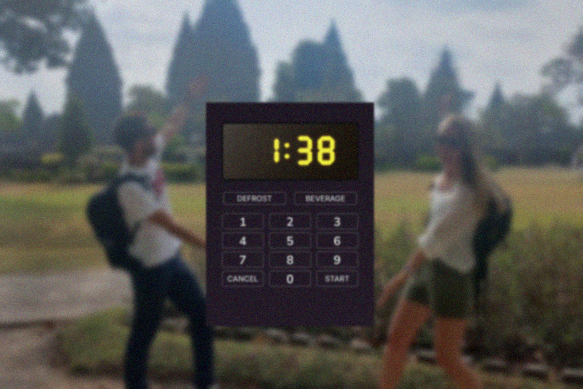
**1:38**
